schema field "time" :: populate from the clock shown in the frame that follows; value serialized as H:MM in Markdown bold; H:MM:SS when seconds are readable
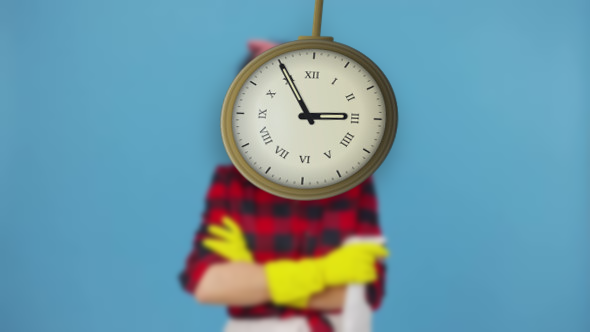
**2:55**
